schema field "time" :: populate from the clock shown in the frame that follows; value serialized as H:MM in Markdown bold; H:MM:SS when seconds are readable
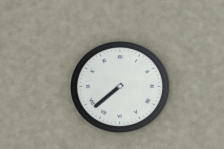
**7:38**
